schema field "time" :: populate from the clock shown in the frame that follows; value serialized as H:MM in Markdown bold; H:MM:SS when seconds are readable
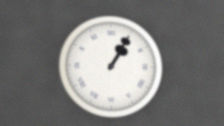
**1:05**
